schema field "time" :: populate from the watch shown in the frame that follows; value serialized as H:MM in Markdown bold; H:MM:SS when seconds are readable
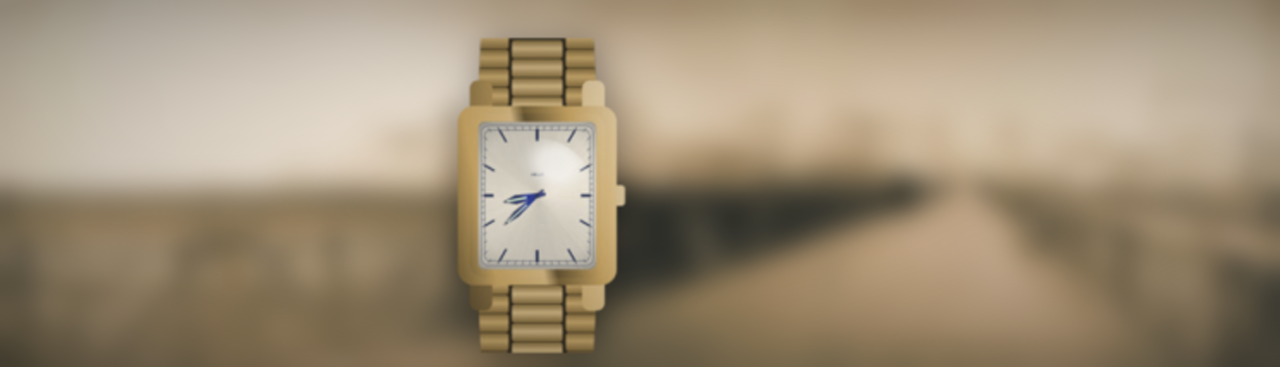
**8:38**
